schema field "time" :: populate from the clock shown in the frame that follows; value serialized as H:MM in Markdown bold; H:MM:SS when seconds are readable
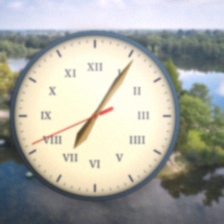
**7:05:41**
